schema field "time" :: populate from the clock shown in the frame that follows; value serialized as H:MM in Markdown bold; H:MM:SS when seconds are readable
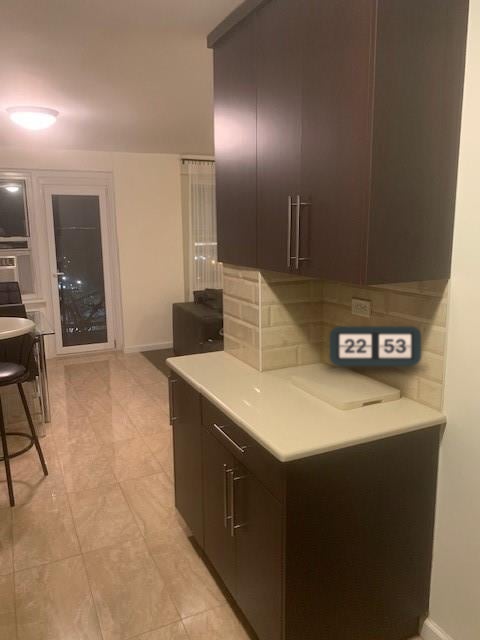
**22:53**
